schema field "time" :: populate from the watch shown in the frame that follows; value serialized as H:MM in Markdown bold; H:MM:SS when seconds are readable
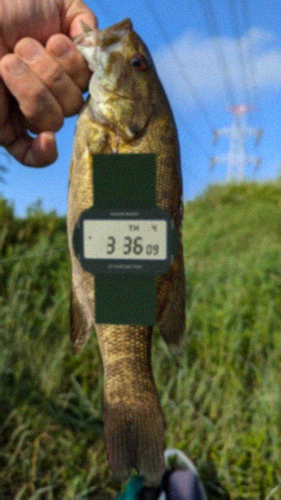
**3:36**
